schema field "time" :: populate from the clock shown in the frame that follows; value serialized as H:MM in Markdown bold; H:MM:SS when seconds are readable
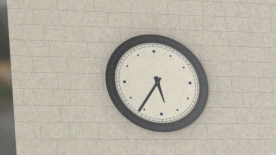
**5:36**
